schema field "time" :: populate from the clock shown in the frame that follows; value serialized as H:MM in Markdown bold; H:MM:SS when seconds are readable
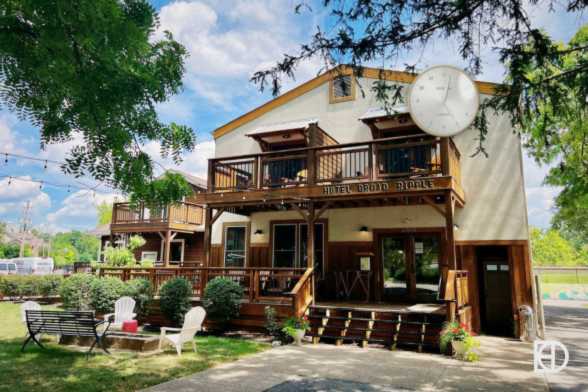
**5:02**
